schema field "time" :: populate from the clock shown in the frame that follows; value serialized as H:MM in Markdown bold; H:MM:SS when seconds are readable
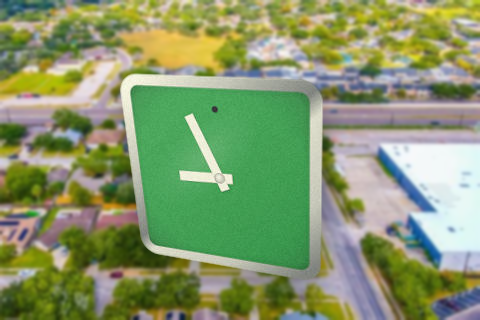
**8:56**
